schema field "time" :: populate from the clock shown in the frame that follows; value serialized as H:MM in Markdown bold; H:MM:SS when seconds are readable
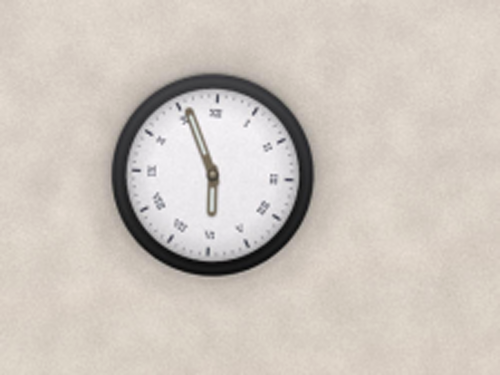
**5:56**
